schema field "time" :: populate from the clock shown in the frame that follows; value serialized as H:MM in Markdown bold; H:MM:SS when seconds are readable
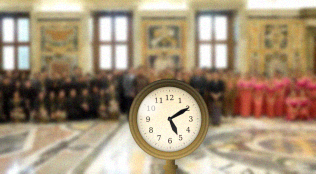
**5:10**
